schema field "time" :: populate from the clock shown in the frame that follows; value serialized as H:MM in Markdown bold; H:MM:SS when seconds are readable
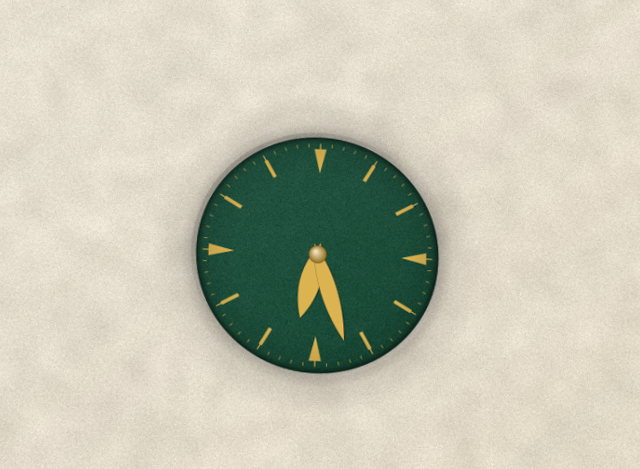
**6:27**
